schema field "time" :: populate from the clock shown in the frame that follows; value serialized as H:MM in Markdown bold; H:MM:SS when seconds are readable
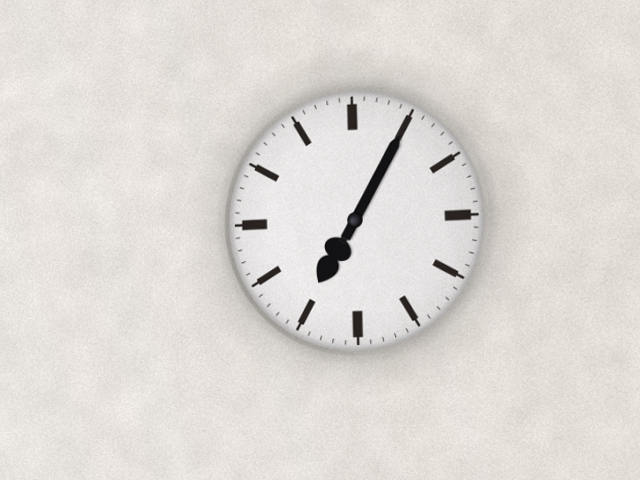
**7:05**
